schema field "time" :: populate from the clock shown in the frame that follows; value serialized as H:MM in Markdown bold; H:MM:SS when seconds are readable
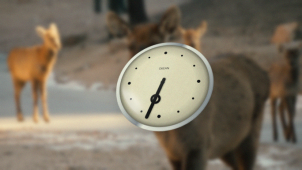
**6:33**
